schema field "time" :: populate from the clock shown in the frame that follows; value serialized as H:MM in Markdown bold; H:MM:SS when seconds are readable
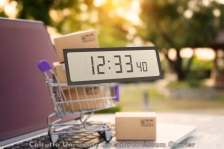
**12:33:40**
